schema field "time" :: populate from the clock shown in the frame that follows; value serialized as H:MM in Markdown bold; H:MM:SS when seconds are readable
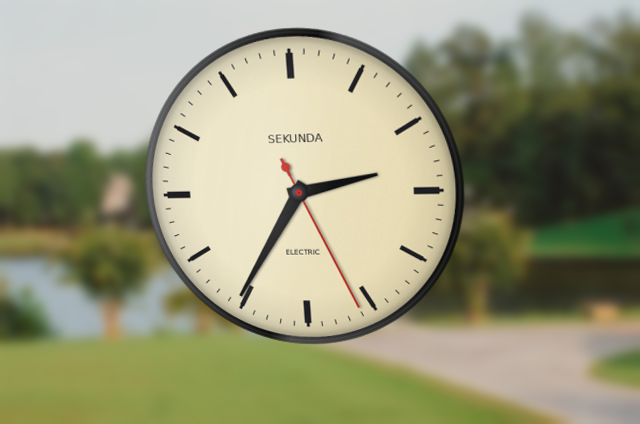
**2:35:26**
